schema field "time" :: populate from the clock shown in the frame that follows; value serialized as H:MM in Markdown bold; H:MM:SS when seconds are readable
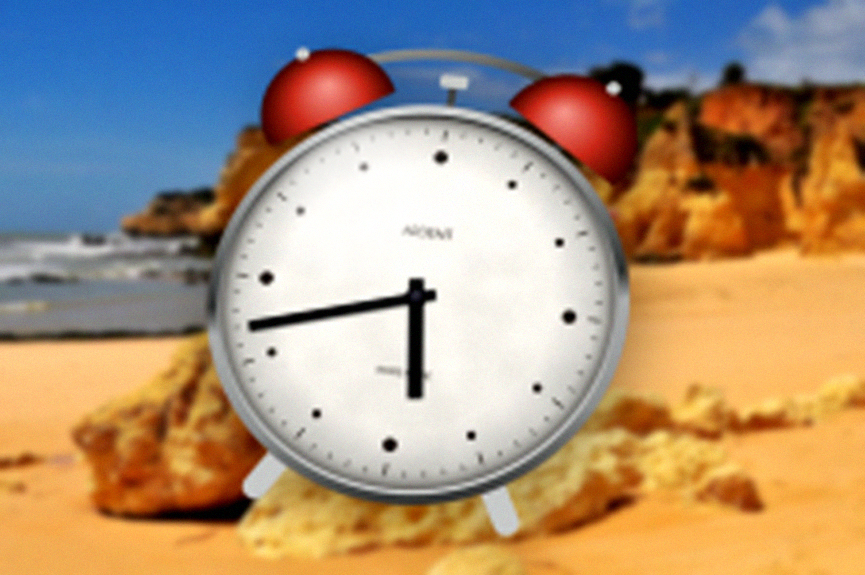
**5:42**
